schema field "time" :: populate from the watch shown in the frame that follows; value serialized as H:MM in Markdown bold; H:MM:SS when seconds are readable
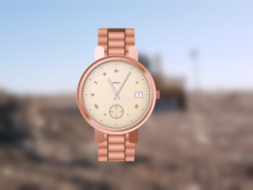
**11:05**
